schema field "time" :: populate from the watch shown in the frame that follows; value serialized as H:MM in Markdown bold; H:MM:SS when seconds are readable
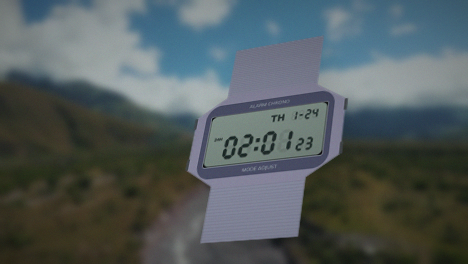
**2:01:23**
